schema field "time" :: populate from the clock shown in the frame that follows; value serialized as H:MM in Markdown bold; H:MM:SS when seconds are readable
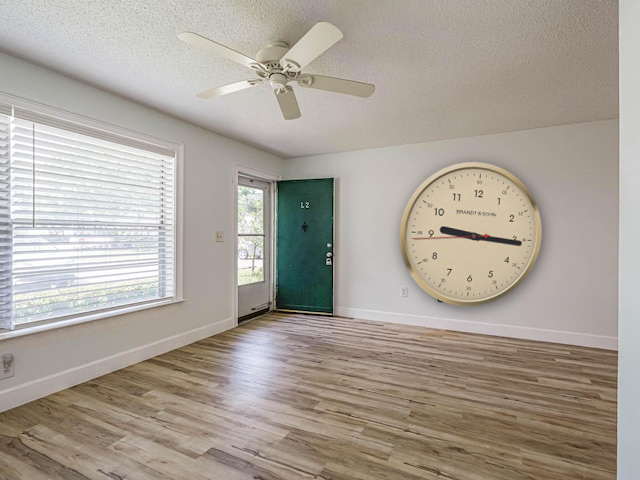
**9:15:44**
